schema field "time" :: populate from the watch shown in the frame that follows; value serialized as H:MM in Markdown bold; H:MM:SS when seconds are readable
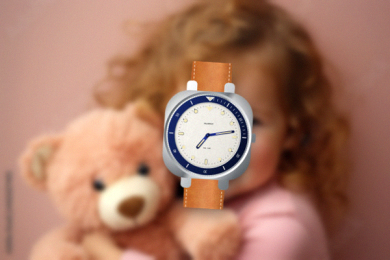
**7:13**
